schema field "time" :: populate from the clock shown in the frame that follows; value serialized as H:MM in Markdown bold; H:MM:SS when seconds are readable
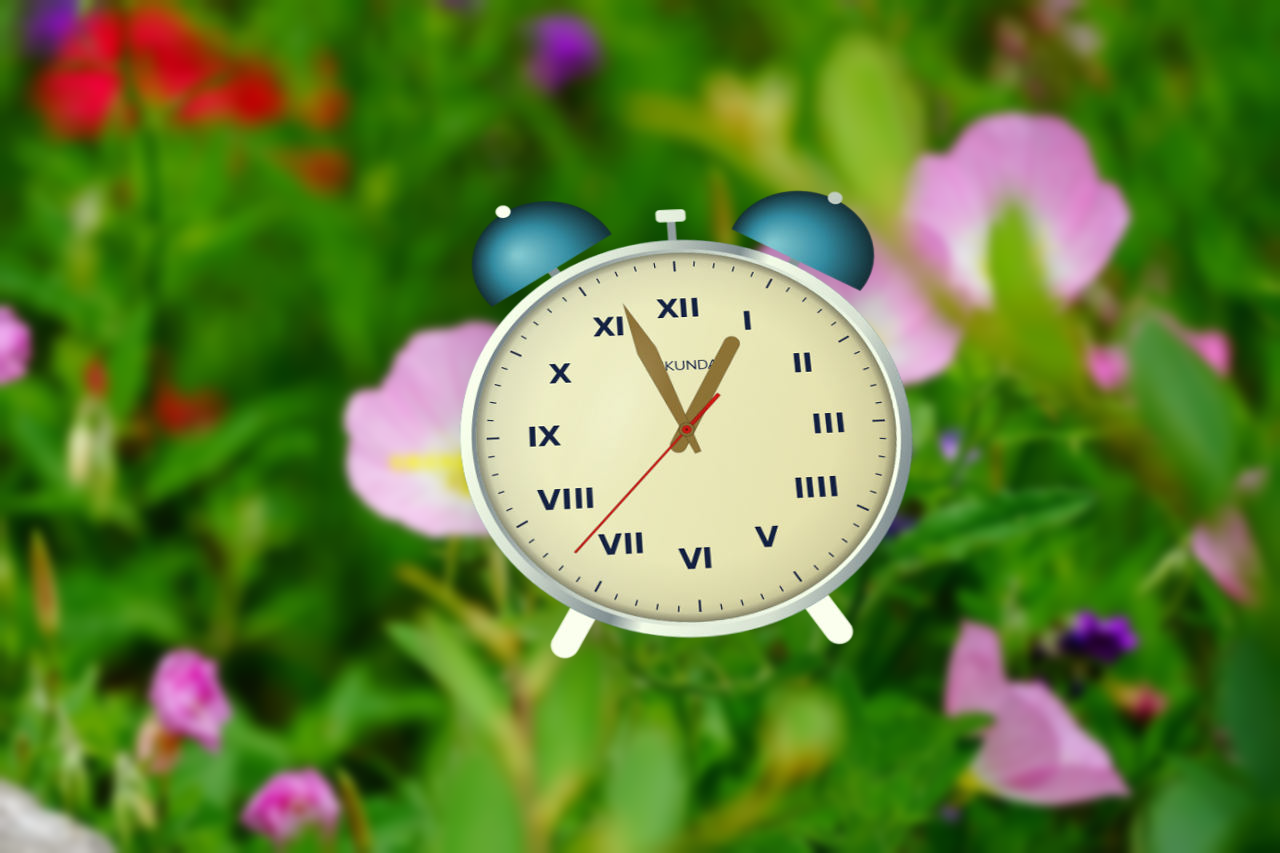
**12:56:37**
